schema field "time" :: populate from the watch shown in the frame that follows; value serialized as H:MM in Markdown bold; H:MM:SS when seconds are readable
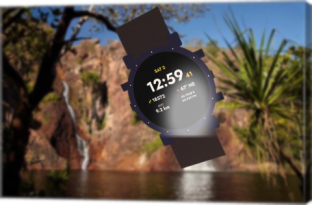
**12:59**
